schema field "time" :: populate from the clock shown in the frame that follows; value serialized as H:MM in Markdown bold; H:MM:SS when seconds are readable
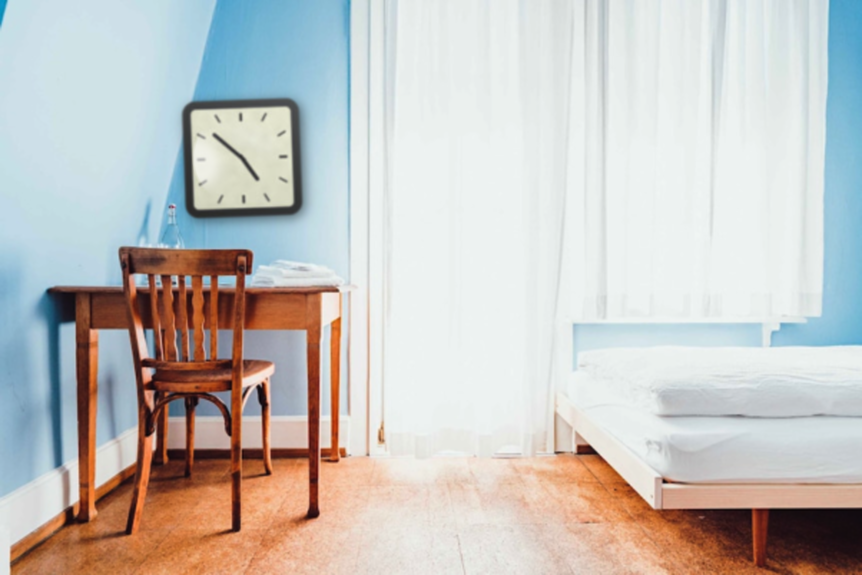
**4:52**
